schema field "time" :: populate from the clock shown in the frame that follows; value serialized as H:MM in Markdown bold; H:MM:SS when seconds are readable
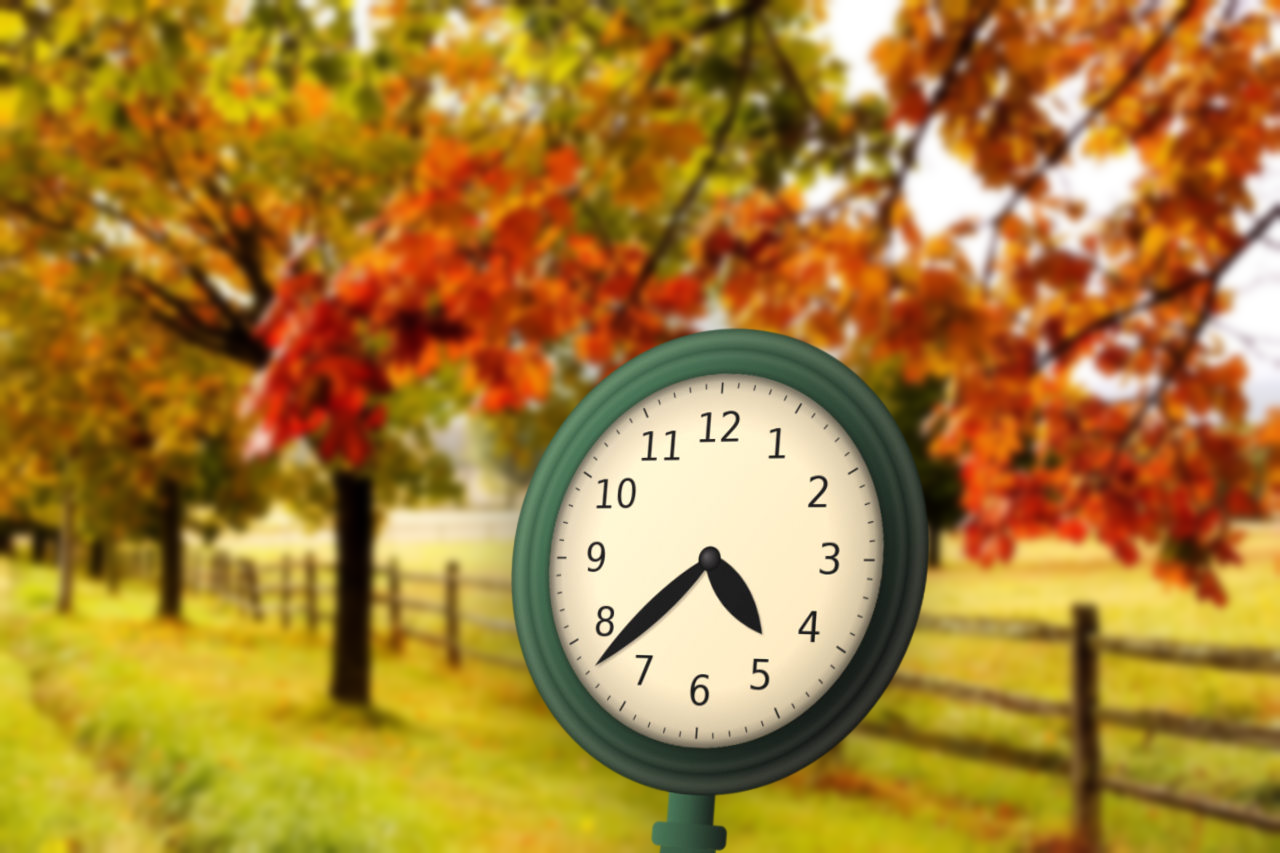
**4:38**
